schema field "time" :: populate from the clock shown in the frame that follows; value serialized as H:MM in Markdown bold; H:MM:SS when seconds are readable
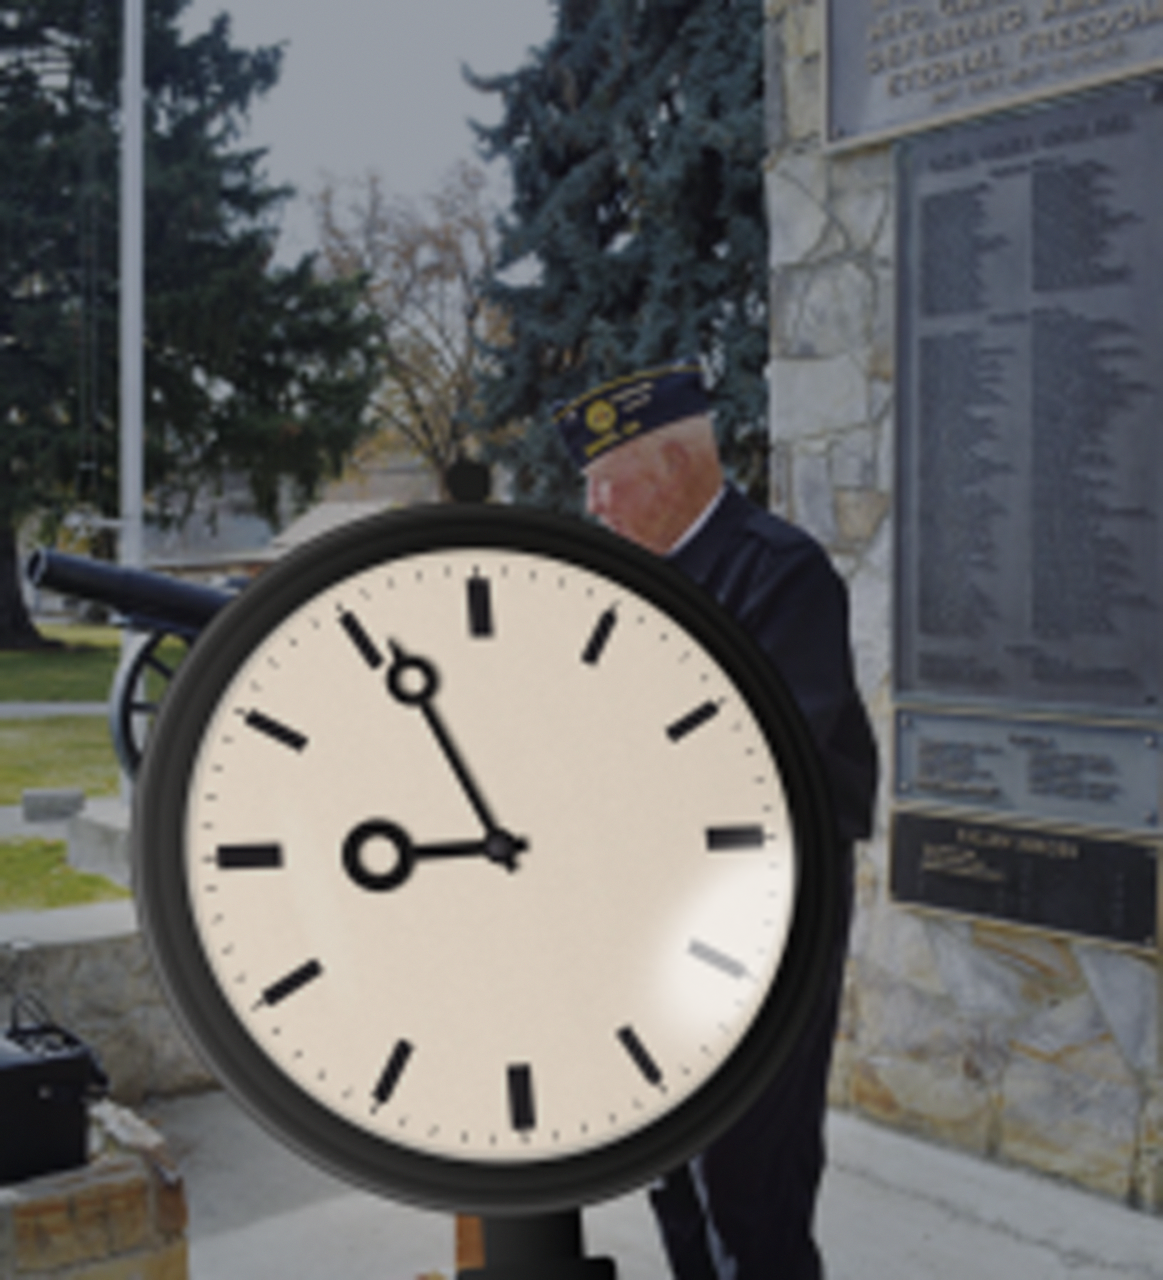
**8:56**
